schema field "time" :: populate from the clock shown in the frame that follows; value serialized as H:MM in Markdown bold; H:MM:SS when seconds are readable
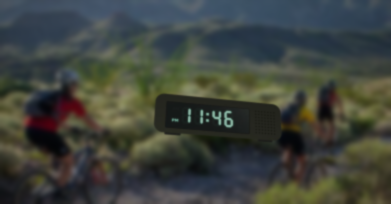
**11:46**
